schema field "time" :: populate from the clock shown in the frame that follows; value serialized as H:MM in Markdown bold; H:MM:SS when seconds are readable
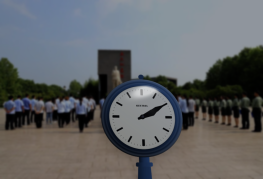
**2:10**
